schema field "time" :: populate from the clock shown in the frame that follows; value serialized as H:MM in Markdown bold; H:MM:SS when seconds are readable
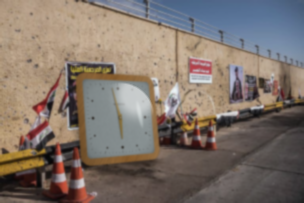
**5:58**
